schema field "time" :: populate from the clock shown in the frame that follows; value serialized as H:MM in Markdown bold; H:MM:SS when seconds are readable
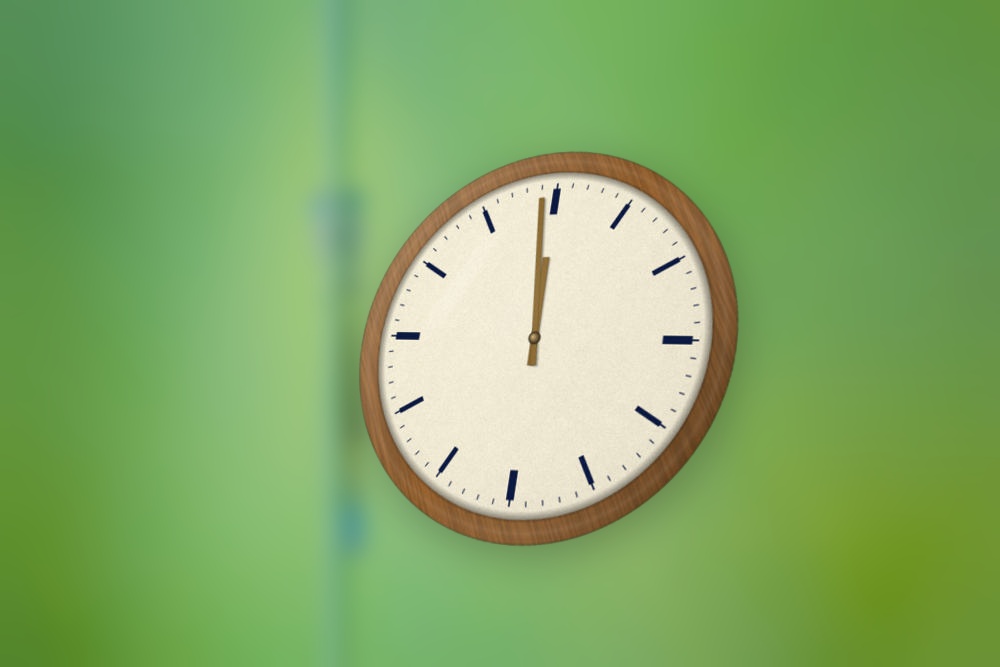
**11:59**
